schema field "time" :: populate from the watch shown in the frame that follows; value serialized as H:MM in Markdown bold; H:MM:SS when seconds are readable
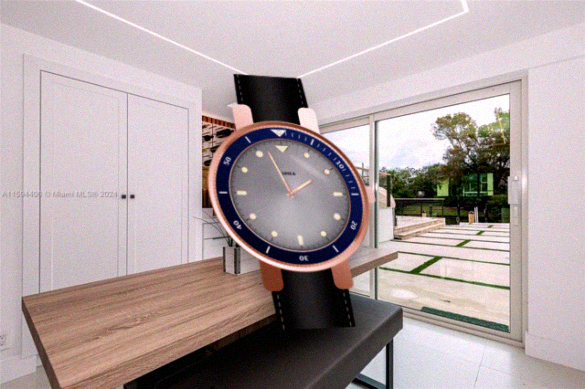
**1:57**
